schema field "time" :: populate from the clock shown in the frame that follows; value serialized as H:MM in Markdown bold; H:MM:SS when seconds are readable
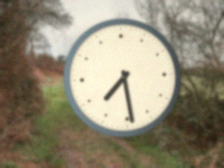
**7:29**
